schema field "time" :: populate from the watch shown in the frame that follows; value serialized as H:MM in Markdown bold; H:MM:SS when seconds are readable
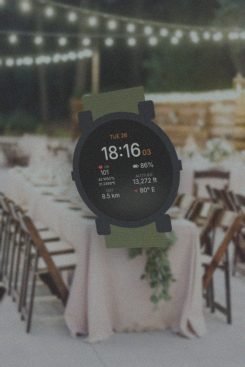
**18:16**
